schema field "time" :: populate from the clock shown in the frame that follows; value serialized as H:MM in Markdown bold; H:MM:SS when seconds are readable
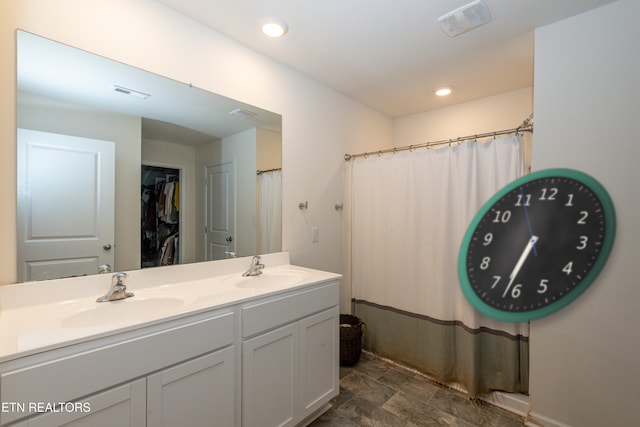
**6:31:55**
